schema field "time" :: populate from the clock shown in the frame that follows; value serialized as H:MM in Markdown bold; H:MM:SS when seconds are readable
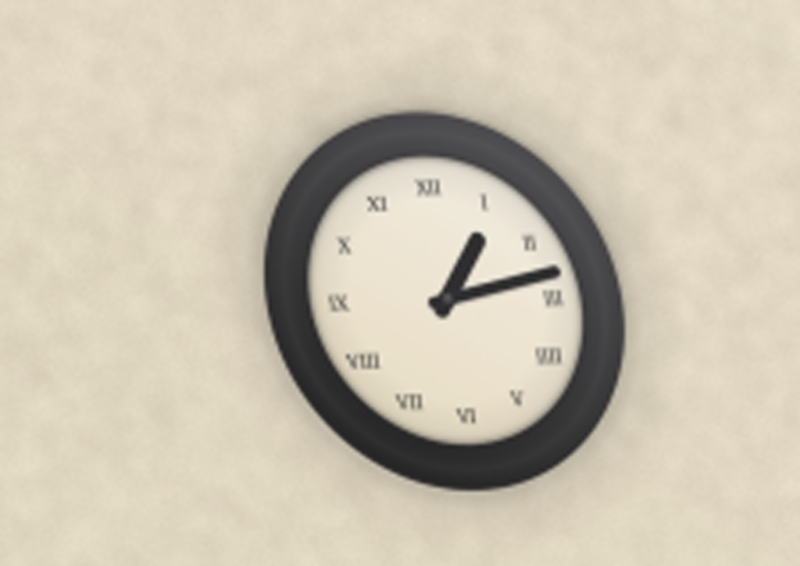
**1:13**
